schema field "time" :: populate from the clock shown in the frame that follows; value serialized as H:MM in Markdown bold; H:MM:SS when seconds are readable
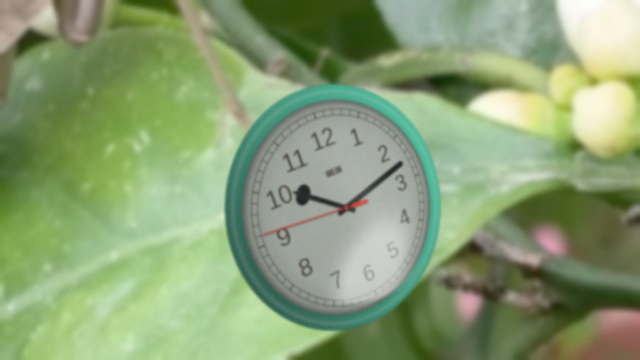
**10:12:46**
